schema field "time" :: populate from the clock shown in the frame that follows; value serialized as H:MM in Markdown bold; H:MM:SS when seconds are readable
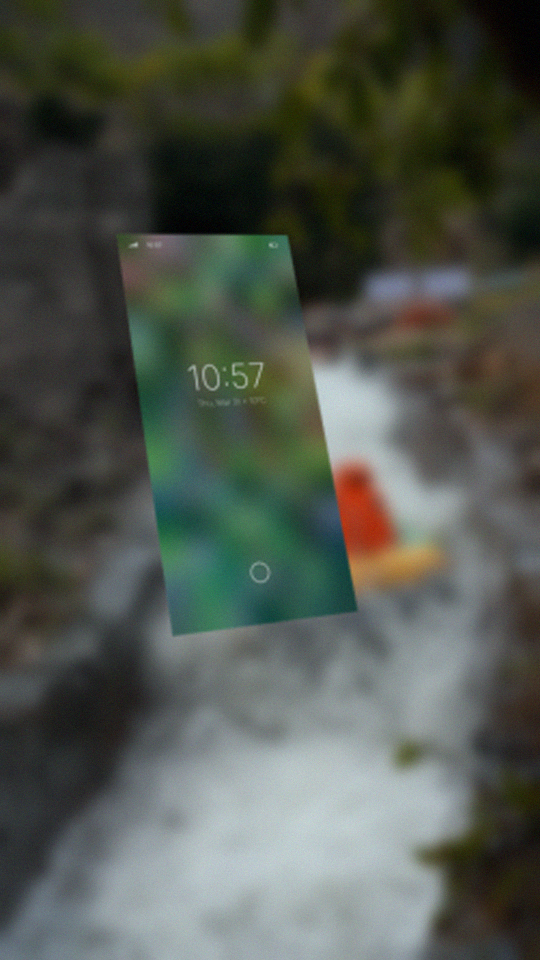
**10:57**
